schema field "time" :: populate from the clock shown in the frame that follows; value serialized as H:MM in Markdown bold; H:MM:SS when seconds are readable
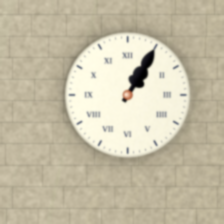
**1:05**
